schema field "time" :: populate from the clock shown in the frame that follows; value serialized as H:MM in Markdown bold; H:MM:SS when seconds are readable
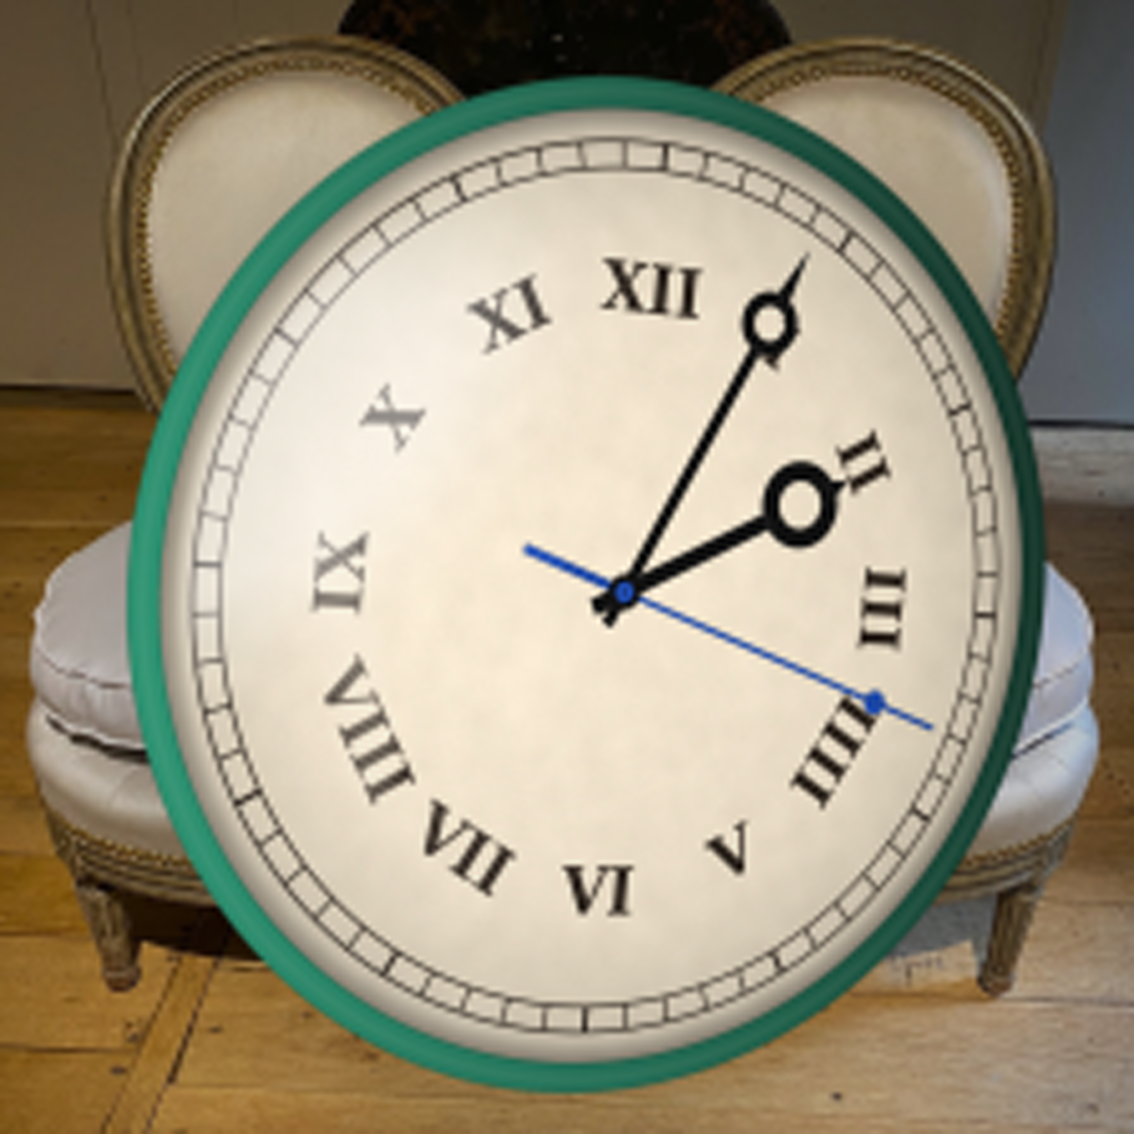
**2:04:18**
